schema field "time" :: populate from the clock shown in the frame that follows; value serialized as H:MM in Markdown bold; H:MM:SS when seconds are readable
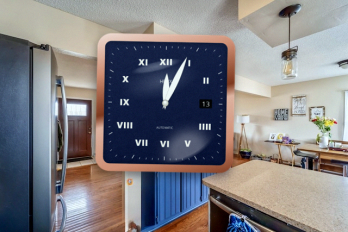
**12:04**
